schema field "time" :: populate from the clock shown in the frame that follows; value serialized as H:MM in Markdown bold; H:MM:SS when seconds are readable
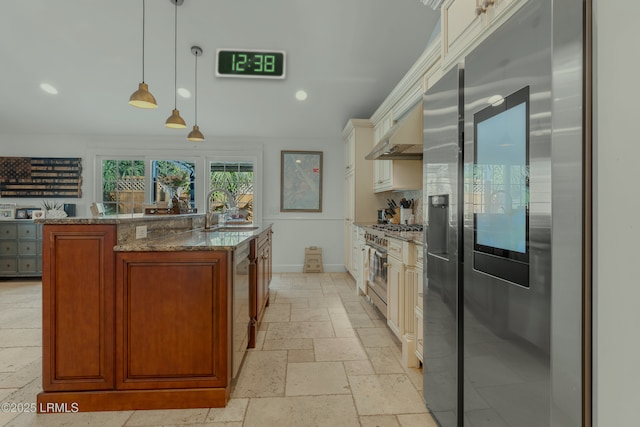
**12:38**
